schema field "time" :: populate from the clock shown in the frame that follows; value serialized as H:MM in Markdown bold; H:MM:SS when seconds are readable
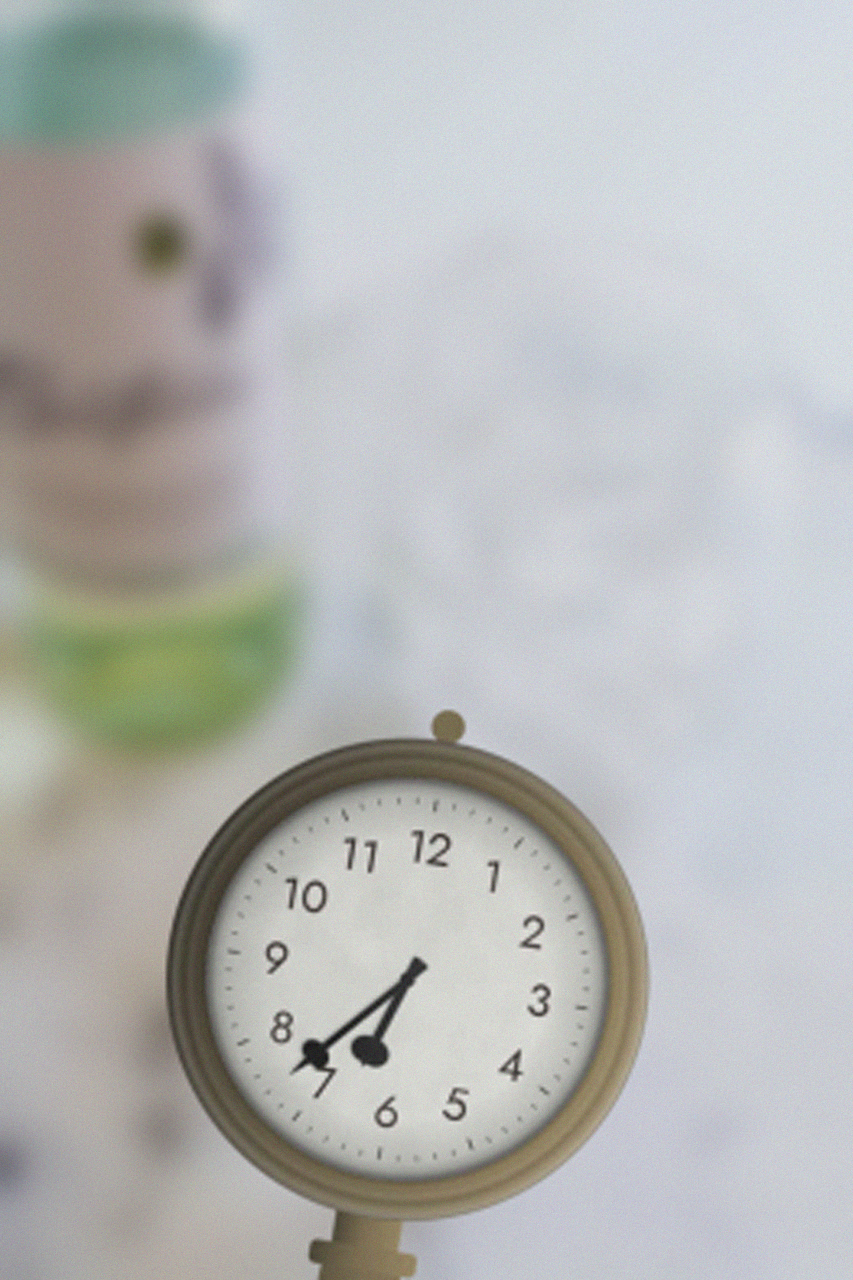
**6:37**
